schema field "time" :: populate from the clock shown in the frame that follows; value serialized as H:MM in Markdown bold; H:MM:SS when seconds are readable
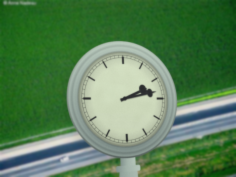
**2:13**
